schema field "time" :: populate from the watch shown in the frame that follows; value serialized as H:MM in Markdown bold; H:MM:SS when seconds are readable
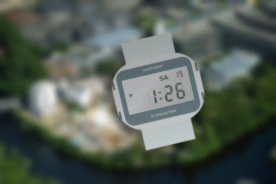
**1:26**
